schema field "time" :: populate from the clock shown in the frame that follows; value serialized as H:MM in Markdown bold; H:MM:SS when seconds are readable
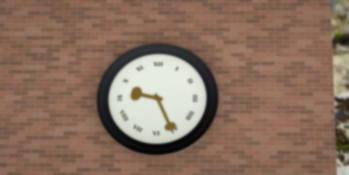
**9:26**
